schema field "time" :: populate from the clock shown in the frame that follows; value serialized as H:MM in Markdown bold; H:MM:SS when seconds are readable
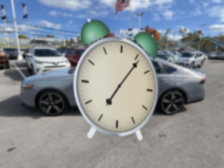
**7:06**
